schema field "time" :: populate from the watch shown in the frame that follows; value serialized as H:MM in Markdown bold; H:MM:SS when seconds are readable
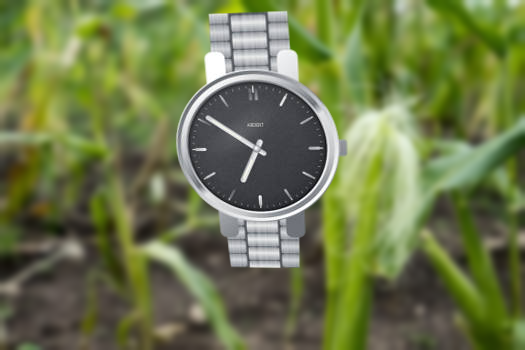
**6:51**
